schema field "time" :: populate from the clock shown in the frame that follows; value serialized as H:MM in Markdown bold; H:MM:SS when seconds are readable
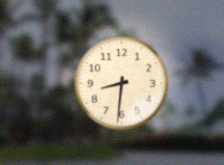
**8:31**
